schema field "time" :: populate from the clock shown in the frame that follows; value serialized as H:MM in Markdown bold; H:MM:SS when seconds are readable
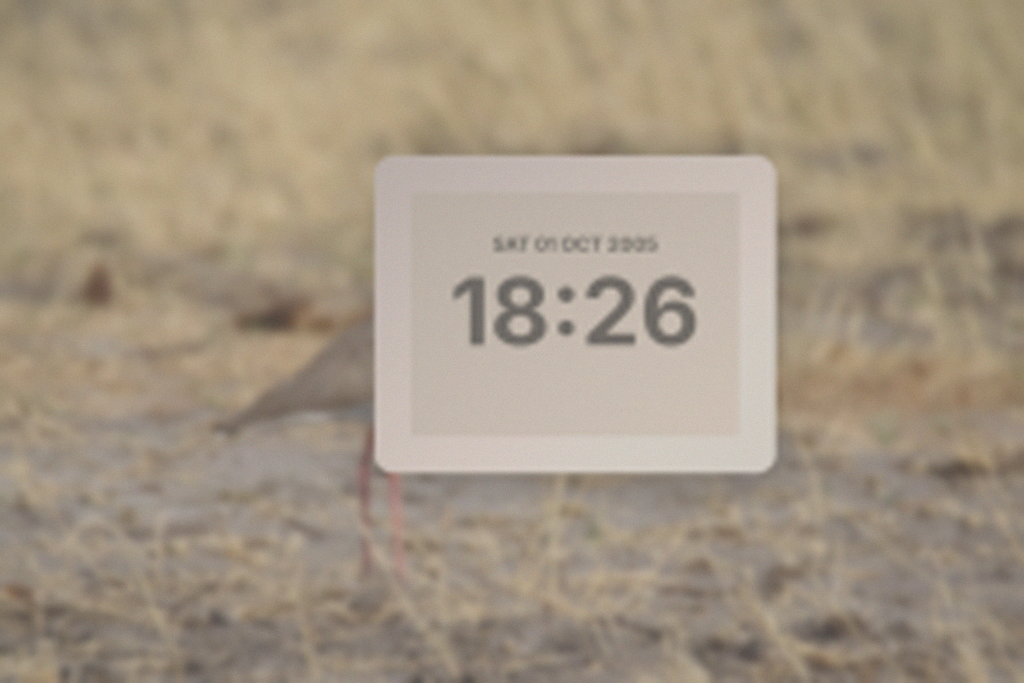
**18:26**
